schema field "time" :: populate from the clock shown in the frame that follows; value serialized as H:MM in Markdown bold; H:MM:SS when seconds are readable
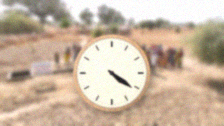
**4:21**
